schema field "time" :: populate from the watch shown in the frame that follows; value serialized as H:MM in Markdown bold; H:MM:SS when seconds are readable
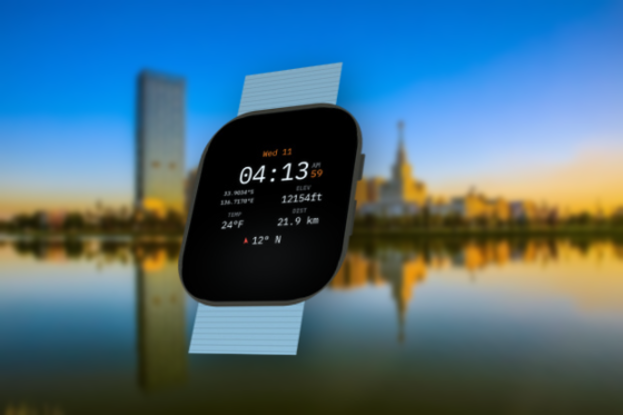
**4:13:59**
